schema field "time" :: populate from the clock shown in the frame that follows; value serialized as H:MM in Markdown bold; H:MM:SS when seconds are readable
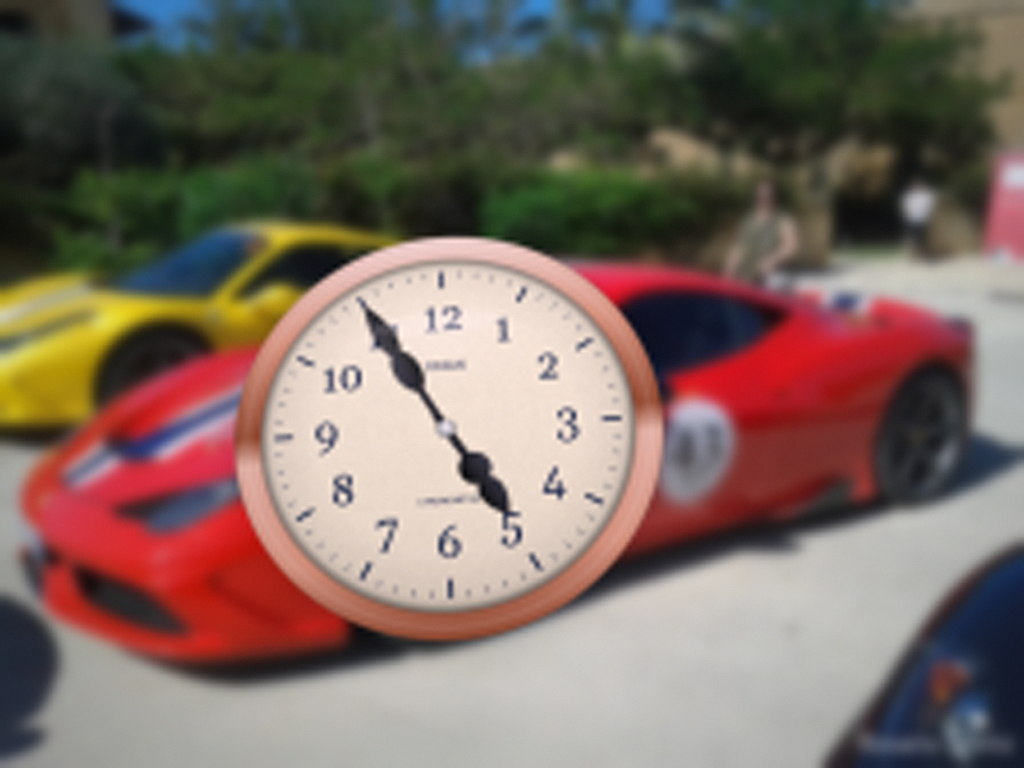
**4:55**
